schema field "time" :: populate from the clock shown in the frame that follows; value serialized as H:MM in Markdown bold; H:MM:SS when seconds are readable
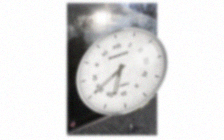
**6:40**
